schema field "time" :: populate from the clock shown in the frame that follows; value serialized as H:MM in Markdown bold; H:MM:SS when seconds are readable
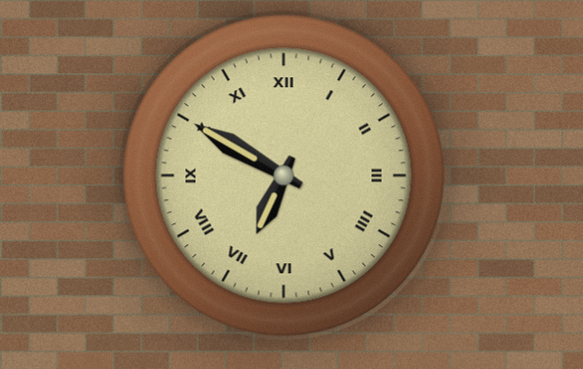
**6:50**
